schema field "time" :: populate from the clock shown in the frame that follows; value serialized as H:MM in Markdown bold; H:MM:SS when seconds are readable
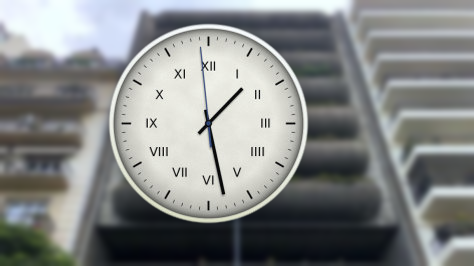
**1:27:59**
